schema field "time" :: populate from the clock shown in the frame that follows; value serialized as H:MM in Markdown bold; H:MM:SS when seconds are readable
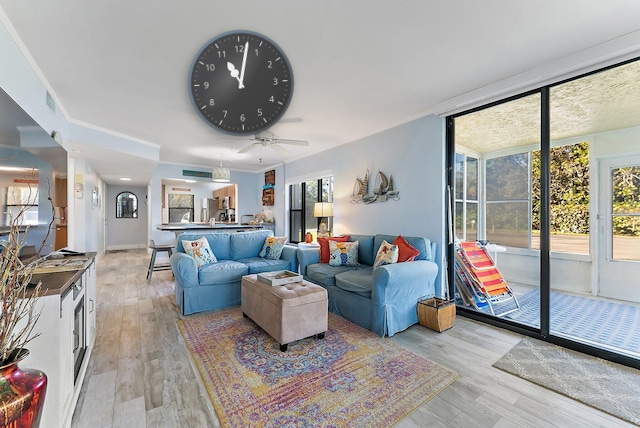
**11:02**
